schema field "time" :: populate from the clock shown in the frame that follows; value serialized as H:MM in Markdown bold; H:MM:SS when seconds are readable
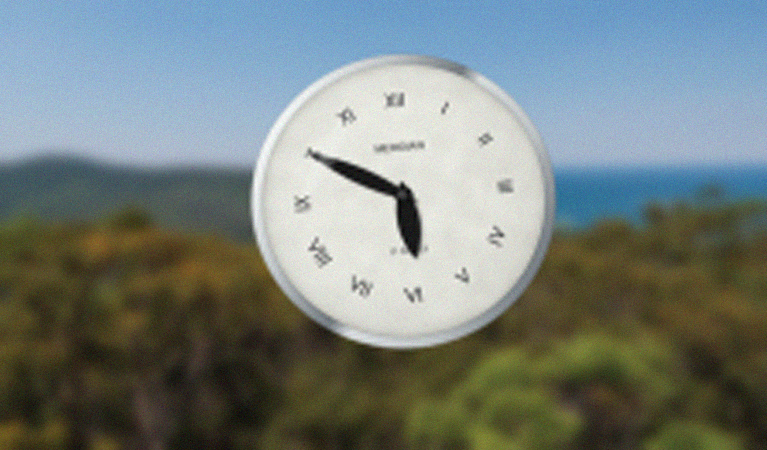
**5:50**
